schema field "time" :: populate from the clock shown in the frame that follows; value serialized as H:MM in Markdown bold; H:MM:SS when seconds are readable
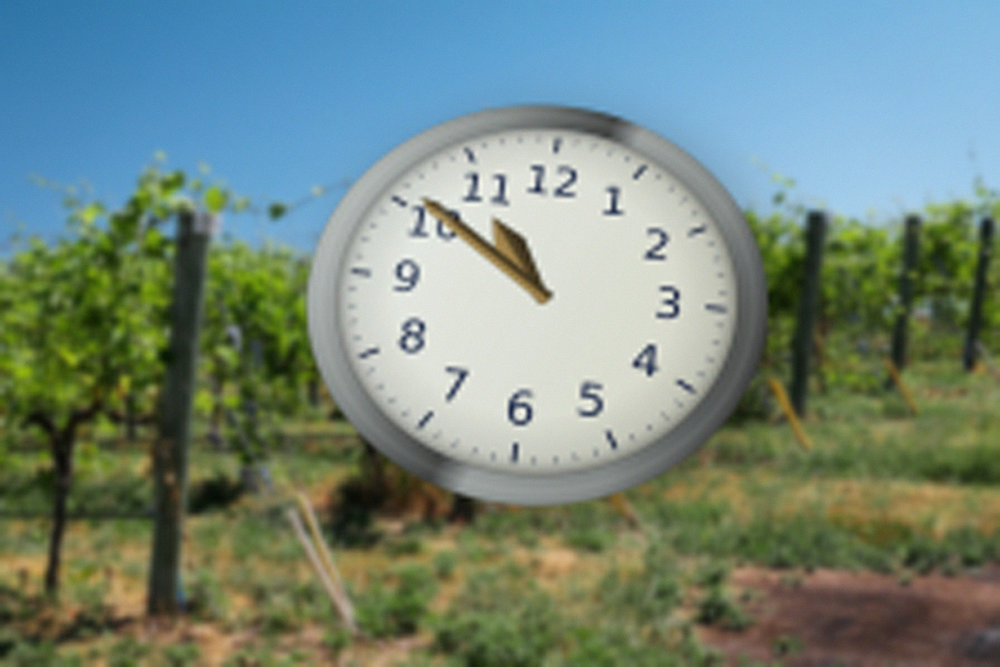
**10:51**
